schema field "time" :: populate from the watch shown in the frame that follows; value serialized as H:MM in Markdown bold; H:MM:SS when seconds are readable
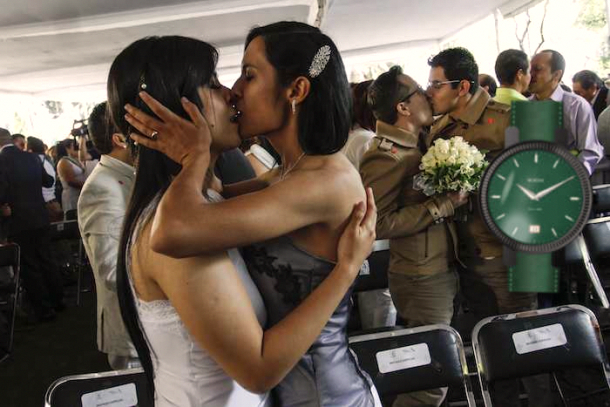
**10:10**
